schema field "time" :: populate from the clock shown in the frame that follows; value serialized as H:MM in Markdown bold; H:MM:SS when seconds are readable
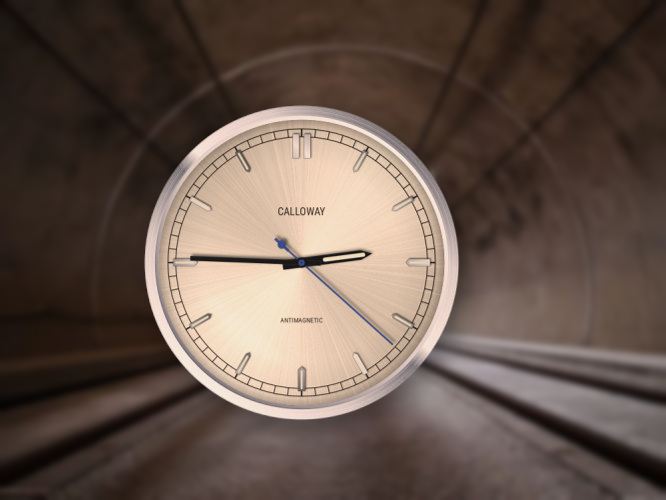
**2:45:22**
